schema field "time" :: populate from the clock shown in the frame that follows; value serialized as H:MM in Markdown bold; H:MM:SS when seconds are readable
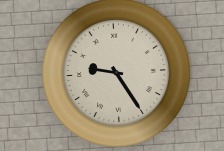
**9:25**
